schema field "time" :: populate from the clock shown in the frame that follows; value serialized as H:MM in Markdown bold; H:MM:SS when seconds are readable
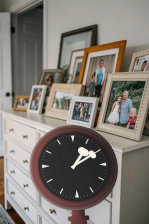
**1:10**
